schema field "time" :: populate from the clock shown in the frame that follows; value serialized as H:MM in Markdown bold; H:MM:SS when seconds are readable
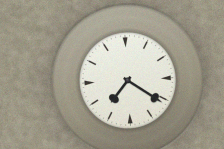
**7:21**
